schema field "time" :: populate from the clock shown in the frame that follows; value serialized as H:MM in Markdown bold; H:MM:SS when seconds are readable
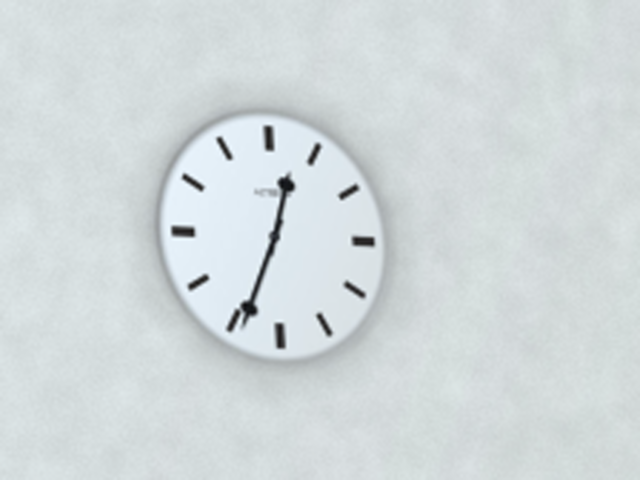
**12:34**
